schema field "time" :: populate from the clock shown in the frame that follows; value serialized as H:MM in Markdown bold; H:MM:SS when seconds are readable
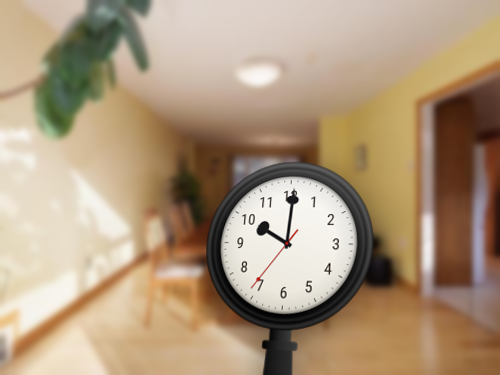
**10:00:36**
